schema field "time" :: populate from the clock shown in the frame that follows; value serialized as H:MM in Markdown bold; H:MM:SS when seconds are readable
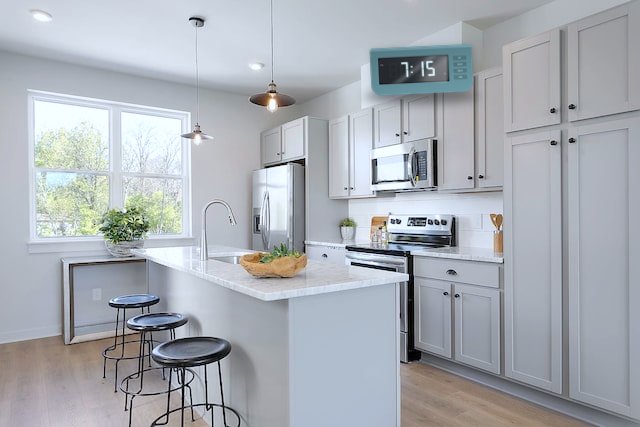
**7:15**
